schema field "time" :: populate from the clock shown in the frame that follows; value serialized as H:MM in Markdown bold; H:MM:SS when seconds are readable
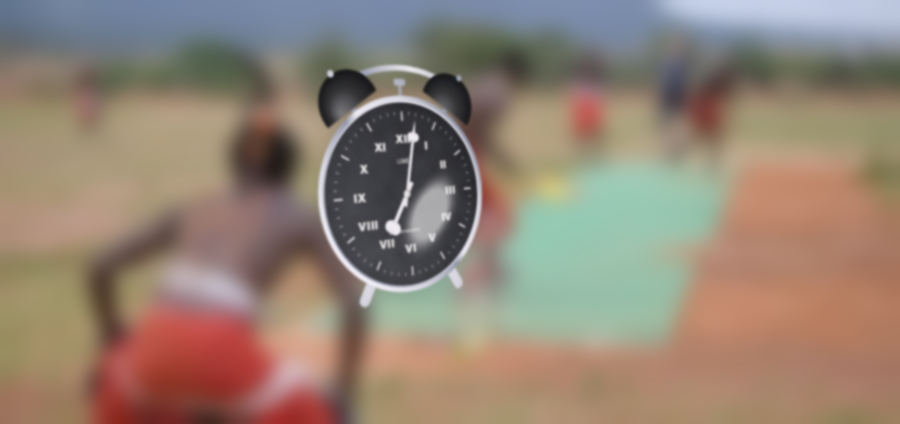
**7:02**
